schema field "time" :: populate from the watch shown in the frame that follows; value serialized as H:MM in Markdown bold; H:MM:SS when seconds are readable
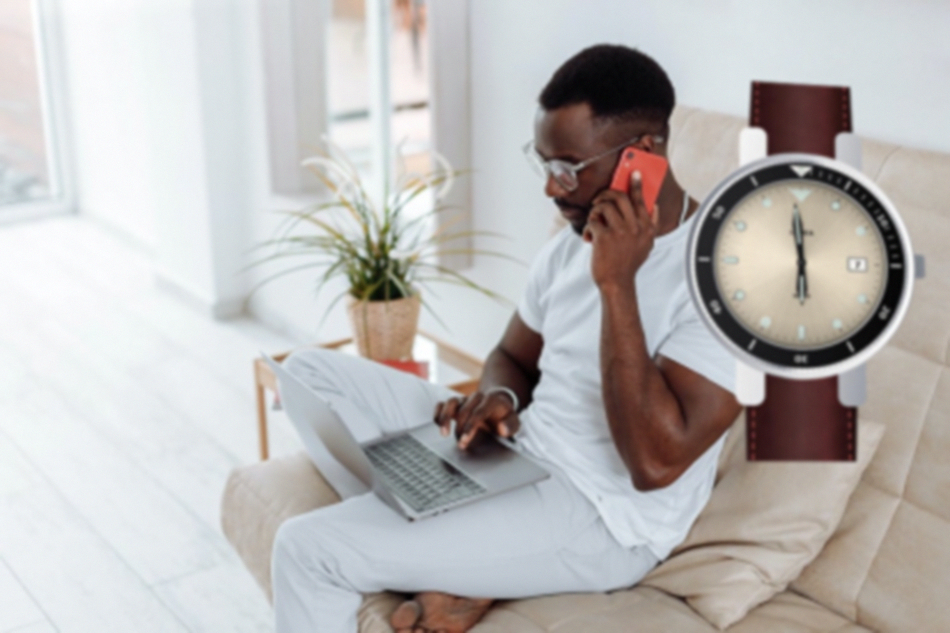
**5:59**
